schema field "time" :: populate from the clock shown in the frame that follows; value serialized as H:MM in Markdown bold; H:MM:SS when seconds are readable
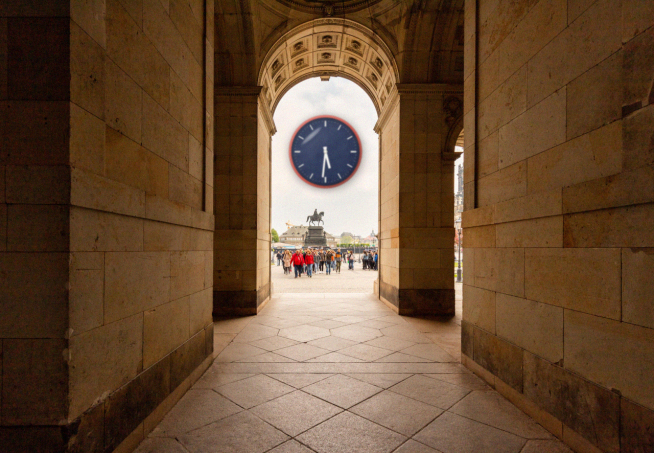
**5:31**
